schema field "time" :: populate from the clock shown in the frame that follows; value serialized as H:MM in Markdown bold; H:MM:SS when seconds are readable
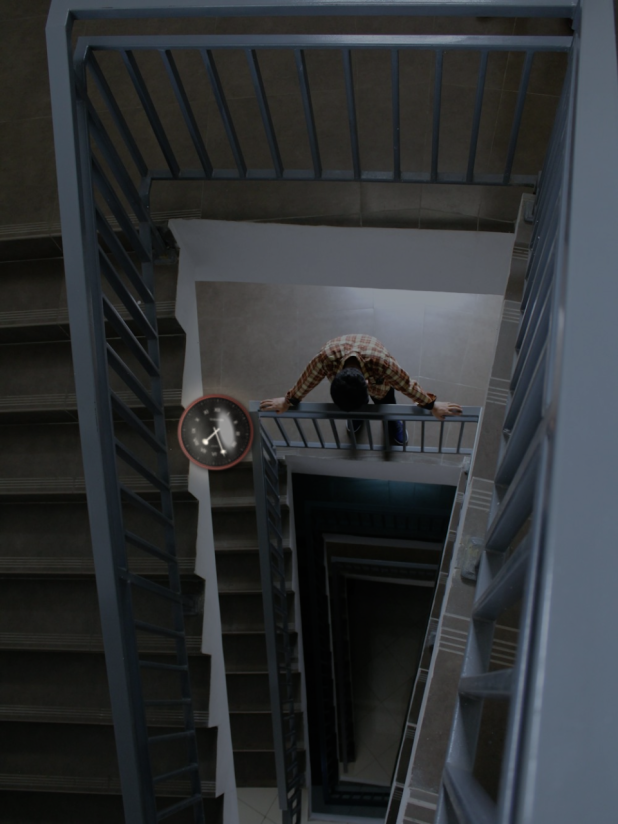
**7:26**
